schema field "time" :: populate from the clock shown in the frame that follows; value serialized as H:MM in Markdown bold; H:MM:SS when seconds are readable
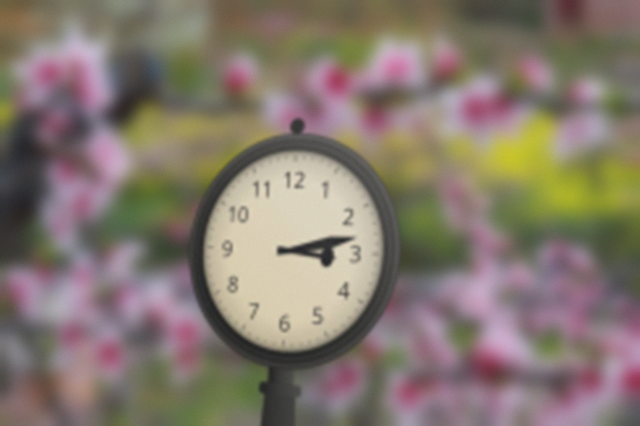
**3:13**
